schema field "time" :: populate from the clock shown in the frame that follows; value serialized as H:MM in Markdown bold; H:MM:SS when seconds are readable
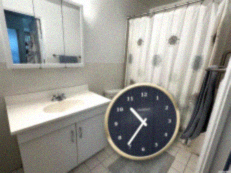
**10:36**
